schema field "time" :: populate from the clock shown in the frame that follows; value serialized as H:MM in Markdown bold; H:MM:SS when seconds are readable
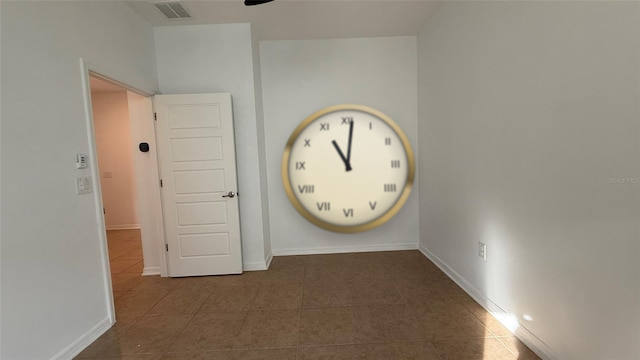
**11:01**
